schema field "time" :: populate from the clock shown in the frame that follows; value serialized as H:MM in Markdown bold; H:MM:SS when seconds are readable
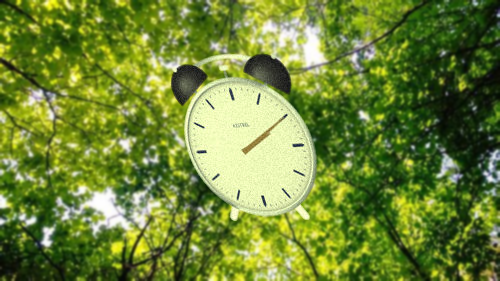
**2:10**
